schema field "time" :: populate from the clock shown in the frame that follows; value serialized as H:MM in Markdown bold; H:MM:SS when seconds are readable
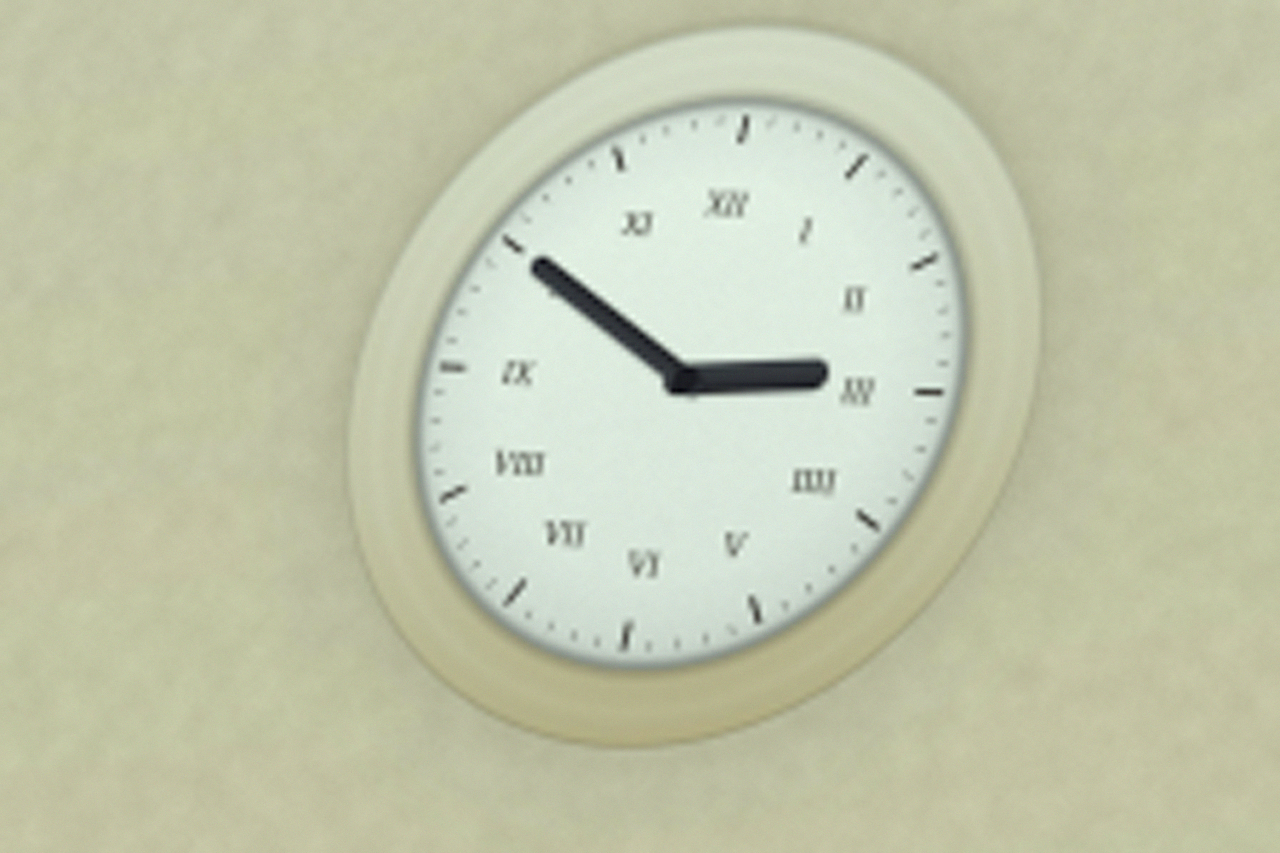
**2:50**
